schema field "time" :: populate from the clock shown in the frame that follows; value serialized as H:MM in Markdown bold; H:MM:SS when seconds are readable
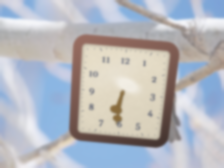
**6:31**
